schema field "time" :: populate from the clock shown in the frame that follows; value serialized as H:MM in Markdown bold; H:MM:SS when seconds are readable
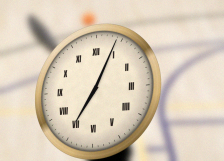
**7:04**
